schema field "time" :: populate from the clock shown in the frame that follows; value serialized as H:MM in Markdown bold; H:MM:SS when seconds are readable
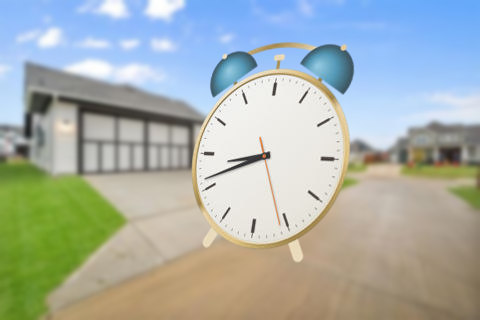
**8:41:26**
